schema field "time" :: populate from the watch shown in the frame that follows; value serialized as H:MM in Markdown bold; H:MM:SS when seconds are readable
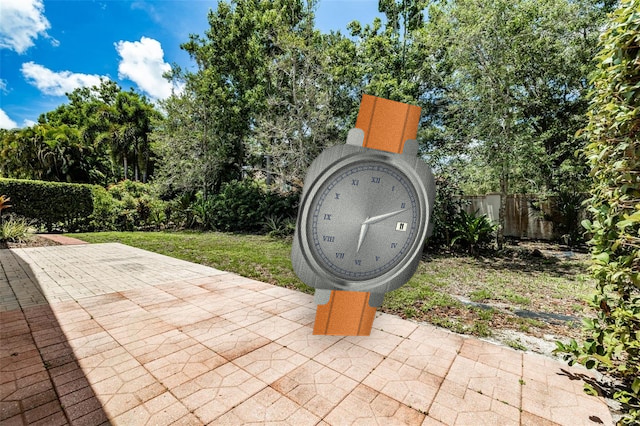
**6:11**
